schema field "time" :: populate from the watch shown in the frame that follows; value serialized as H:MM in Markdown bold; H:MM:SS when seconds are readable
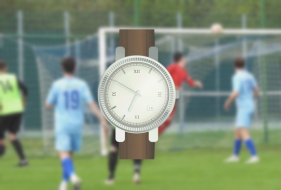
**6:50**
